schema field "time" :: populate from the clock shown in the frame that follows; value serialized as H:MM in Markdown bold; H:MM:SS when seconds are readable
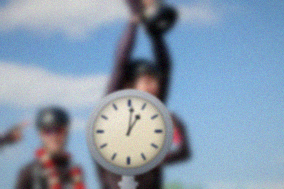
**1:01**
